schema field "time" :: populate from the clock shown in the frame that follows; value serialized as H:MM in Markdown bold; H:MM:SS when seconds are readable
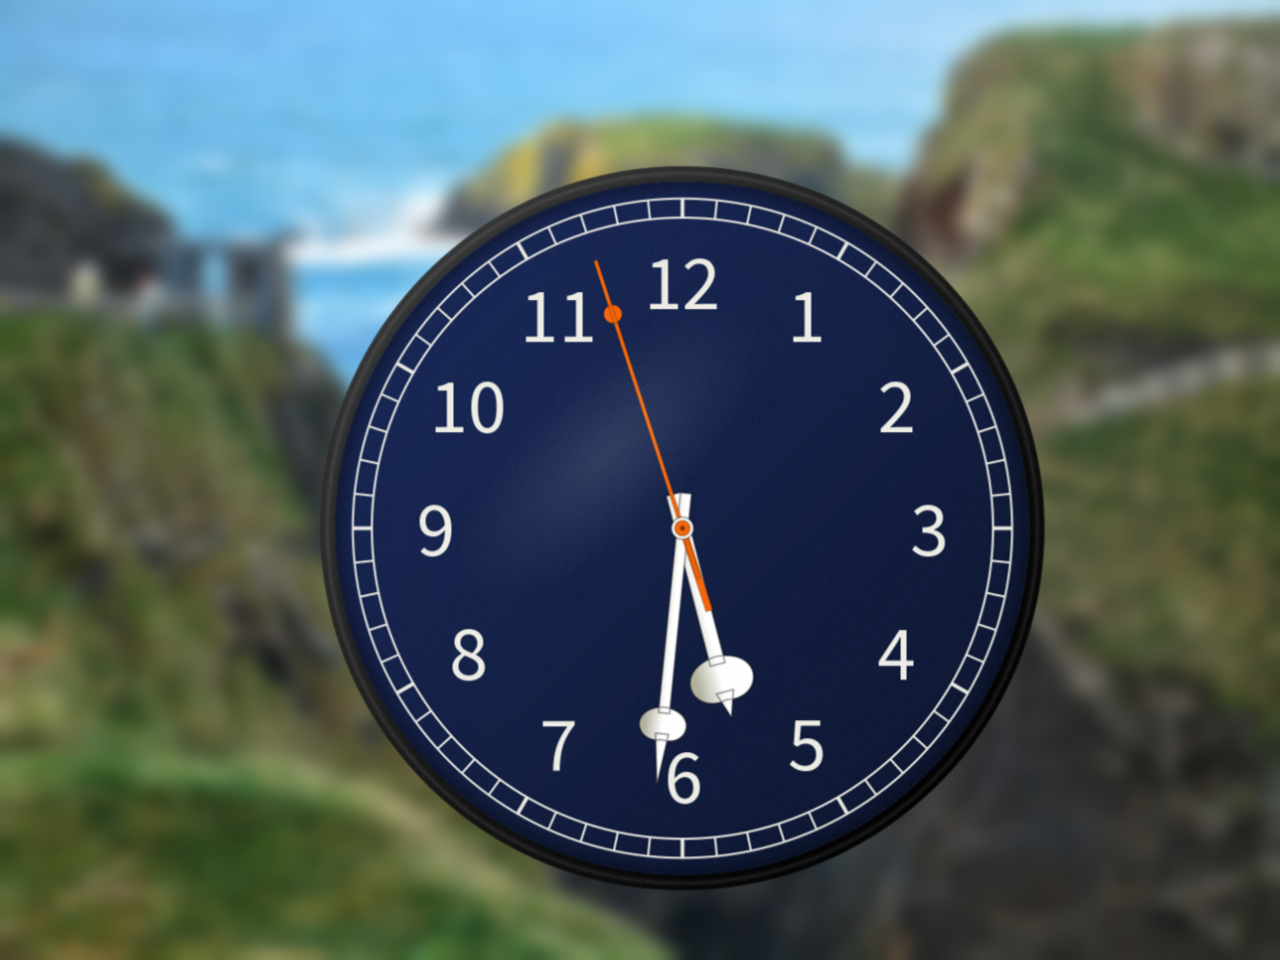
**5:30:57**
